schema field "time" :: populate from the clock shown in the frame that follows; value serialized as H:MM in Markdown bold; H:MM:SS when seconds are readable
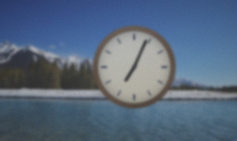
**7:04**
